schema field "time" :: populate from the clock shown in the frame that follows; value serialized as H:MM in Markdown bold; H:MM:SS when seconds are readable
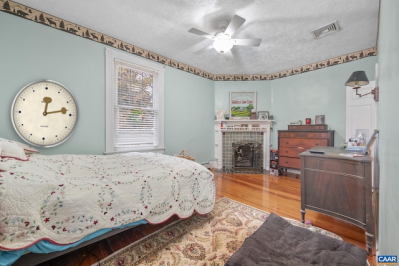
**12:13**
